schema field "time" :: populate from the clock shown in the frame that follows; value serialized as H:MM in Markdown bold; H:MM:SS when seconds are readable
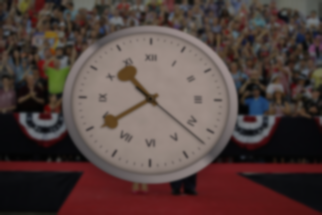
**10:39:22**
